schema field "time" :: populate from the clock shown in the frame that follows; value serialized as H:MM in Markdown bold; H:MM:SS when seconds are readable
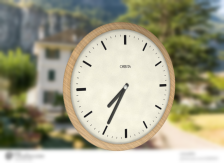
**7:35**
